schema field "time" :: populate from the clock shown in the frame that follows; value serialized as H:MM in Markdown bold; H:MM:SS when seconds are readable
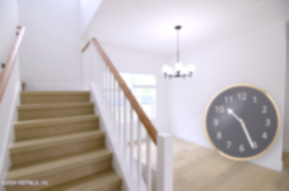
**10:26**
